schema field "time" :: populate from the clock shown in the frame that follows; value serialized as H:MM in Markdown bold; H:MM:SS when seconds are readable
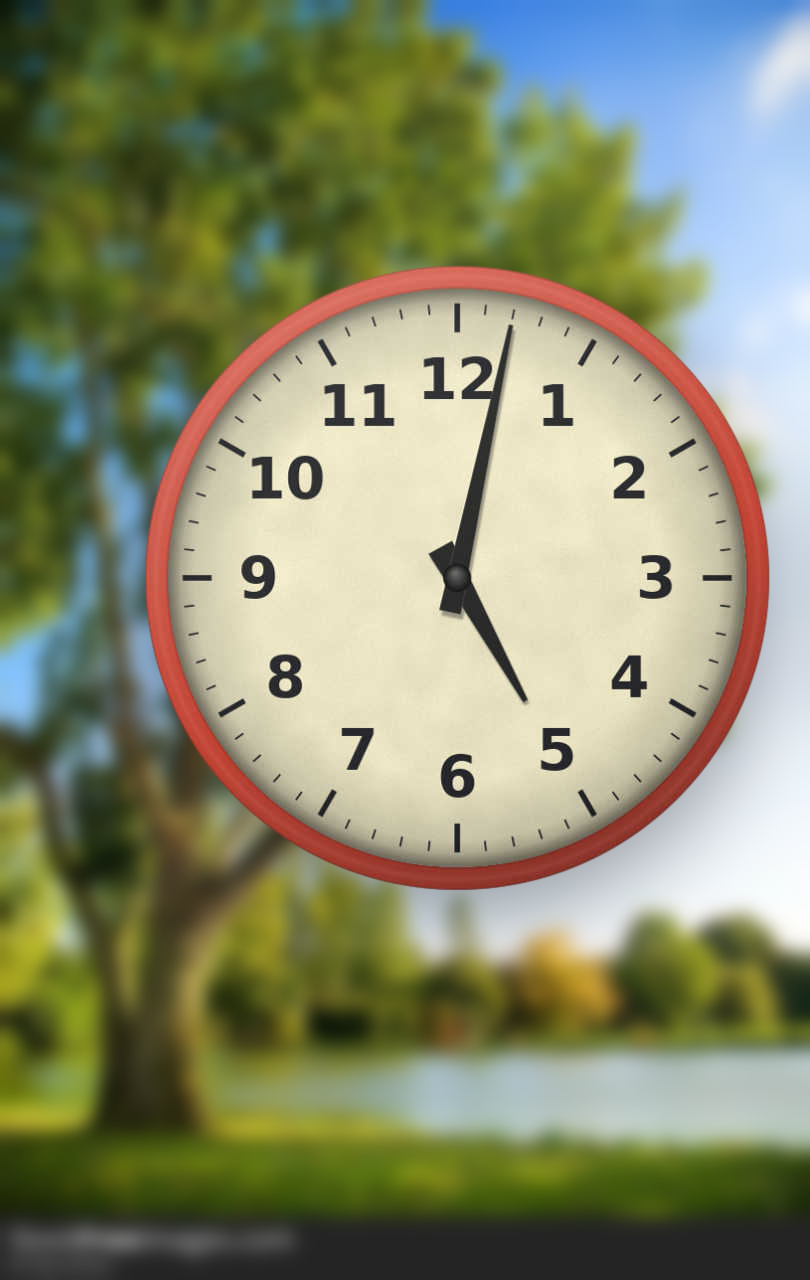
**5:02**
